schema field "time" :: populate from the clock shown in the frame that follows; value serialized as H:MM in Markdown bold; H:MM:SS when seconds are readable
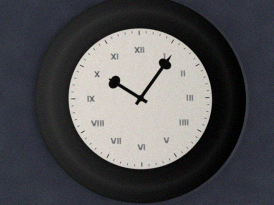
**10:06**
